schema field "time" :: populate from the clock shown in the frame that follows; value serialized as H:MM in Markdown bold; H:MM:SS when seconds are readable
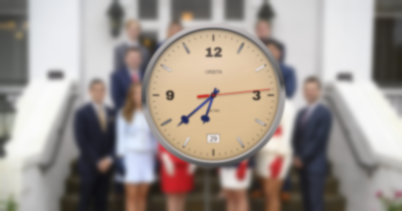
**6:38:14**
